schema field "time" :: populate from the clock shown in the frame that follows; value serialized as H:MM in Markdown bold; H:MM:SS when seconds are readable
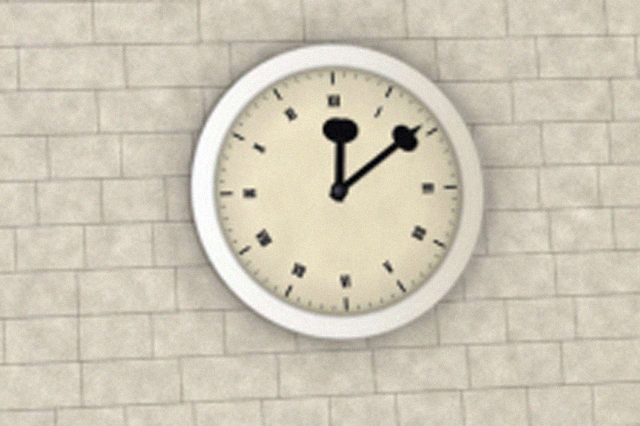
**12:09**
